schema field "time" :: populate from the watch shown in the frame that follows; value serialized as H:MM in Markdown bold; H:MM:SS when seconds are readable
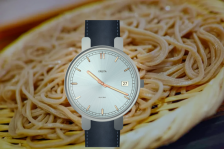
**10:19**
